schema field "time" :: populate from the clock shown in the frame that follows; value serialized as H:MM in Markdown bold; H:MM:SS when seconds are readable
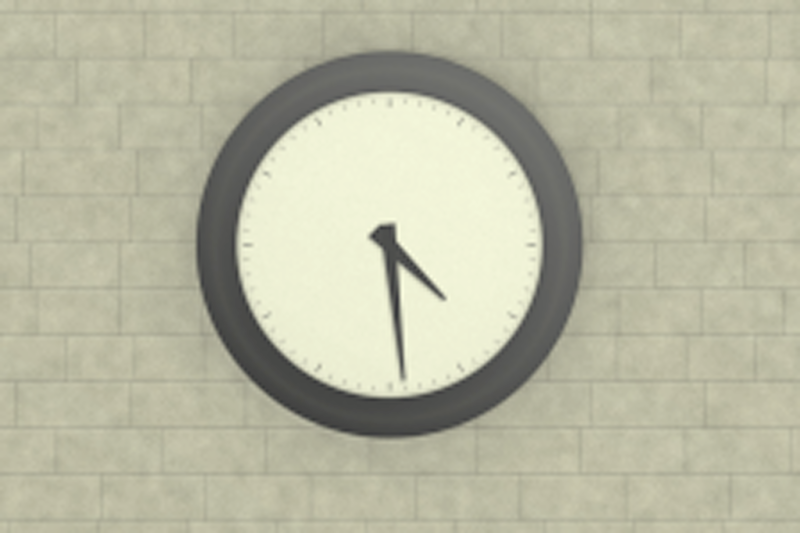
**4:29**
